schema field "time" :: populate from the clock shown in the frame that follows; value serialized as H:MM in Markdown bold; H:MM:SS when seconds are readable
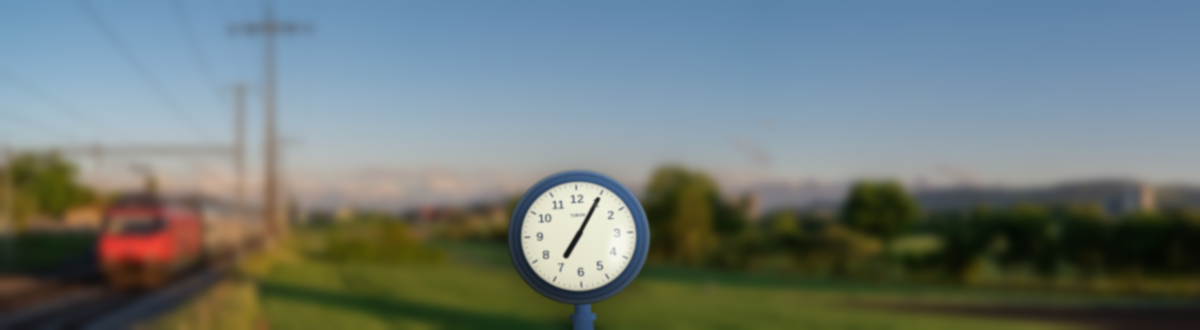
**7:05**
